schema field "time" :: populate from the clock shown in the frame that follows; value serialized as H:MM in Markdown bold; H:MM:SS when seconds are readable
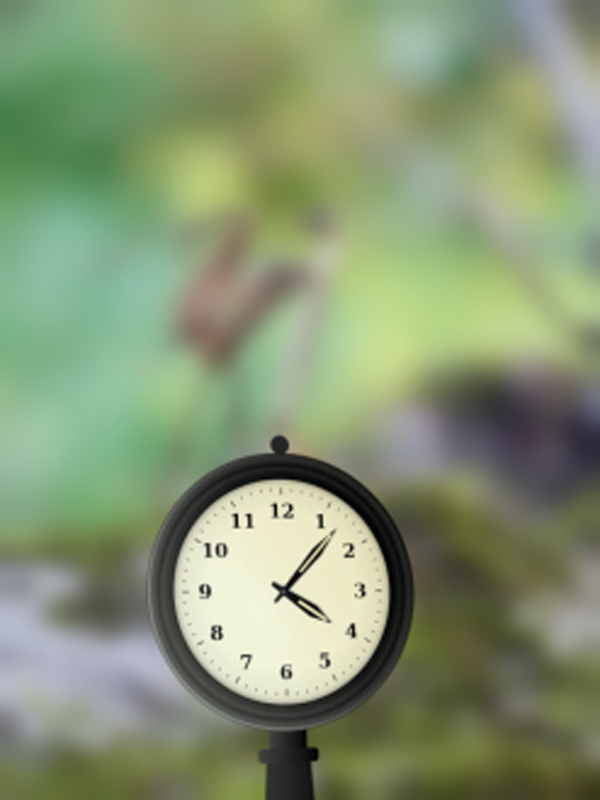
**4:07**
